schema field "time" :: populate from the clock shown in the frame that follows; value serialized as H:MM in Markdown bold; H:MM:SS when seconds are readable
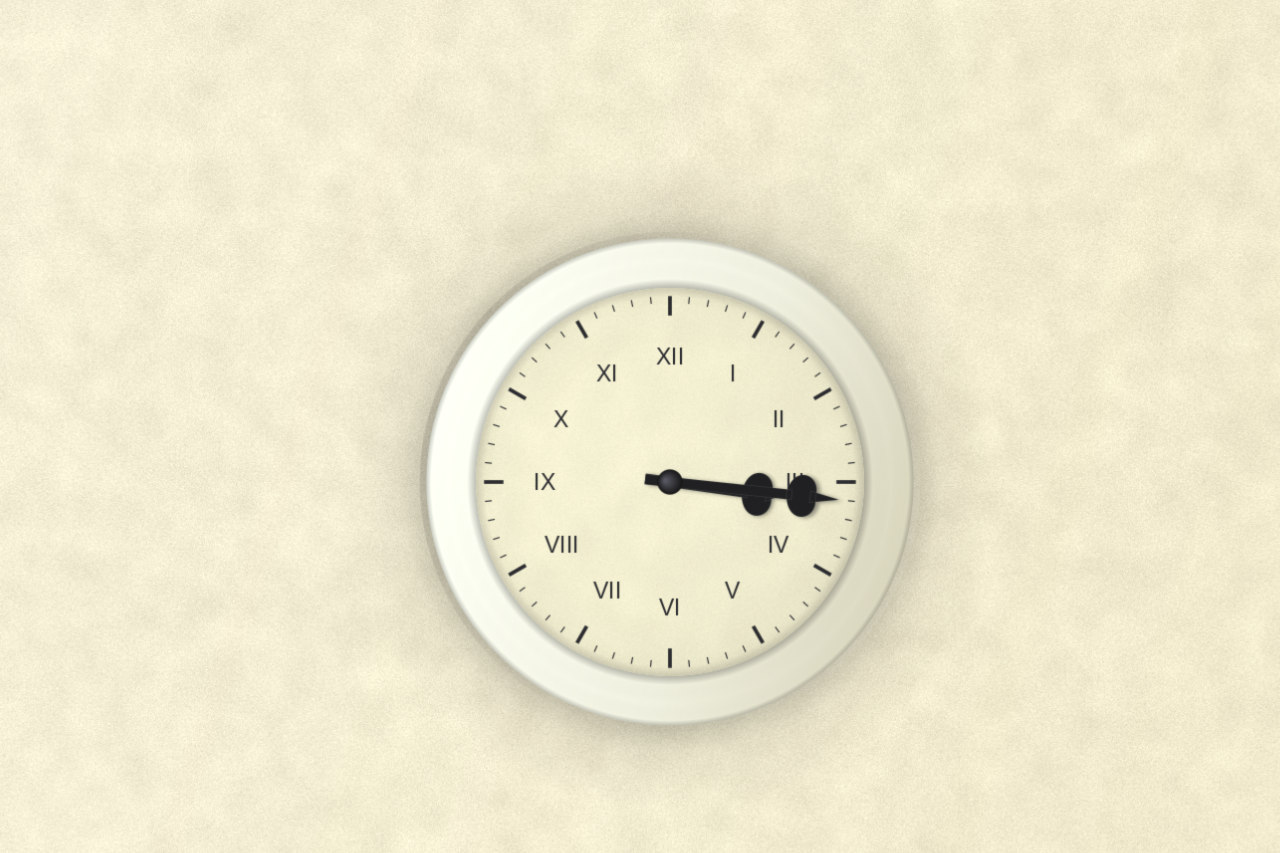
**3:16**
